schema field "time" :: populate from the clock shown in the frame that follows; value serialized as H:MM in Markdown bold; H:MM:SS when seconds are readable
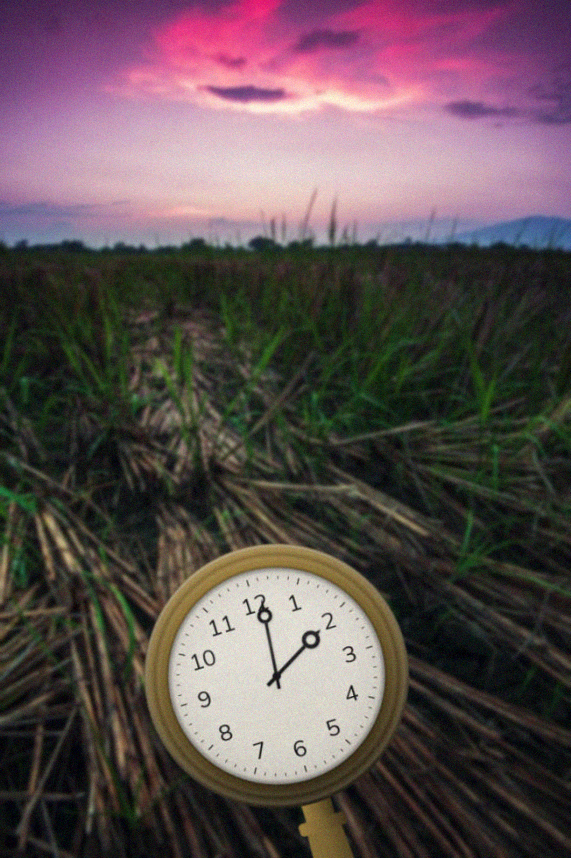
**2:01**
